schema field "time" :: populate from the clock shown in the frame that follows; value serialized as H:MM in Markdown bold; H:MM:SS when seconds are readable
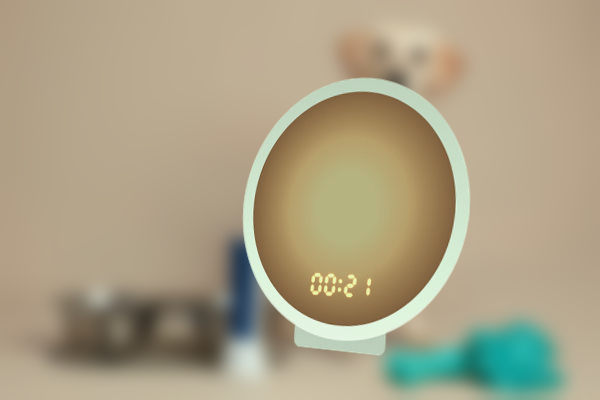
**0:21**
